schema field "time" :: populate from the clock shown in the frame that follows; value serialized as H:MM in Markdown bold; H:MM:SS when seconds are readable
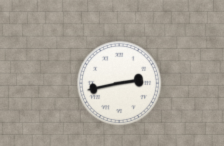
**2:43**
